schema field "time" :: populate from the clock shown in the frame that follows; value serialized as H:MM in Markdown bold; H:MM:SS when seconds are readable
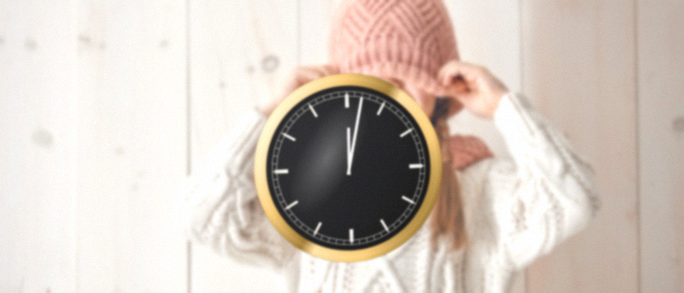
**12:02**
